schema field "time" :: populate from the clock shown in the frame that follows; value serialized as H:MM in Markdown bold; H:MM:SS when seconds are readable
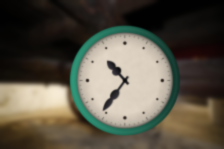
**10:36**
